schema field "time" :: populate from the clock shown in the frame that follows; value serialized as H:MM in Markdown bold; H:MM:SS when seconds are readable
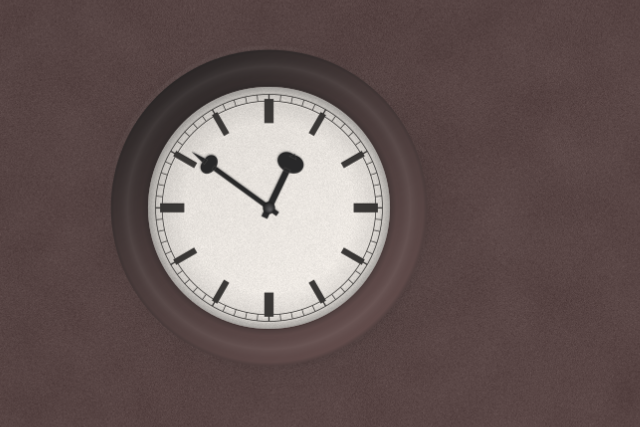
**12:51**
